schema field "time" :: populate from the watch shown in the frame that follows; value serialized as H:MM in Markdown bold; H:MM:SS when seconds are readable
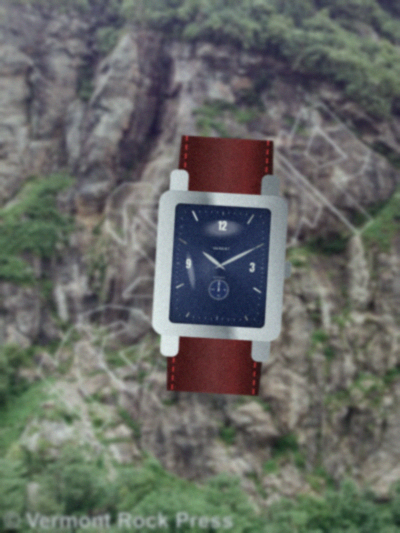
**10:10**
